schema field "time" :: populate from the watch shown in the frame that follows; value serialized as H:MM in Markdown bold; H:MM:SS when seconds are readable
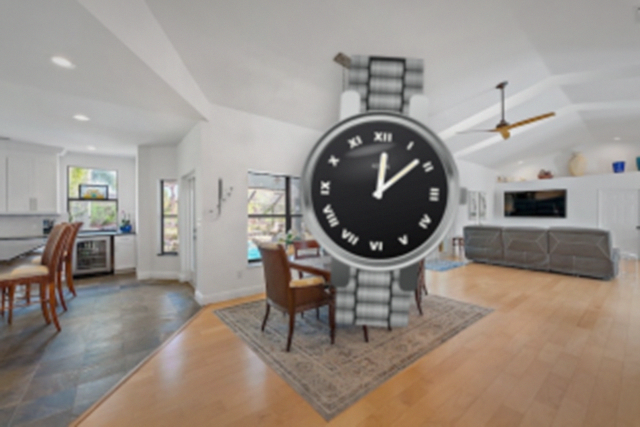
**12:08**
